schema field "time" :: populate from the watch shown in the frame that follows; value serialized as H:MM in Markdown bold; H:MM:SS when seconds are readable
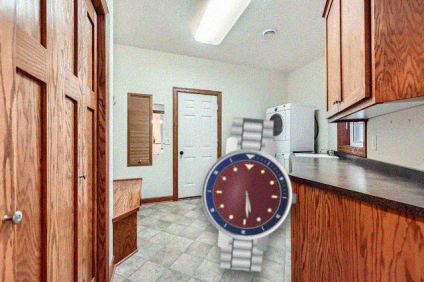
**5:29**
